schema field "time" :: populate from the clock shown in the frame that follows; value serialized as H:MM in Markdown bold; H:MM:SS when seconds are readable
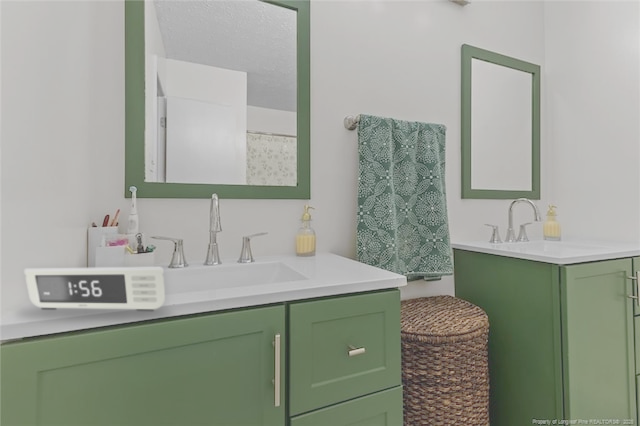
**1:56**
